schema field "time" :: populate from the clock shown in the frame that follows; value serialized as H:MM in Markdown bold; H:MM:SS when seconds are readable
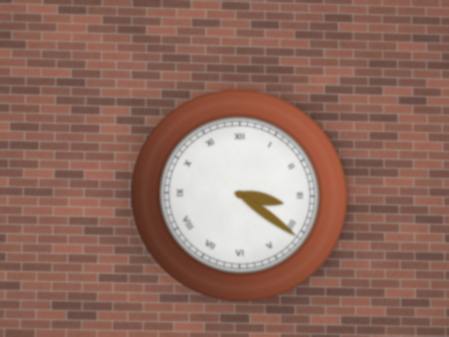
**3:21**
